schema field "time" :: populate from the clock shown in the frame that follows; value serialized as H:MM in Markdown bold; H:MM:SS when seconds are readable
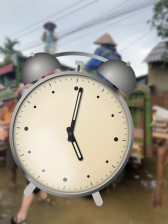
**5:01**
